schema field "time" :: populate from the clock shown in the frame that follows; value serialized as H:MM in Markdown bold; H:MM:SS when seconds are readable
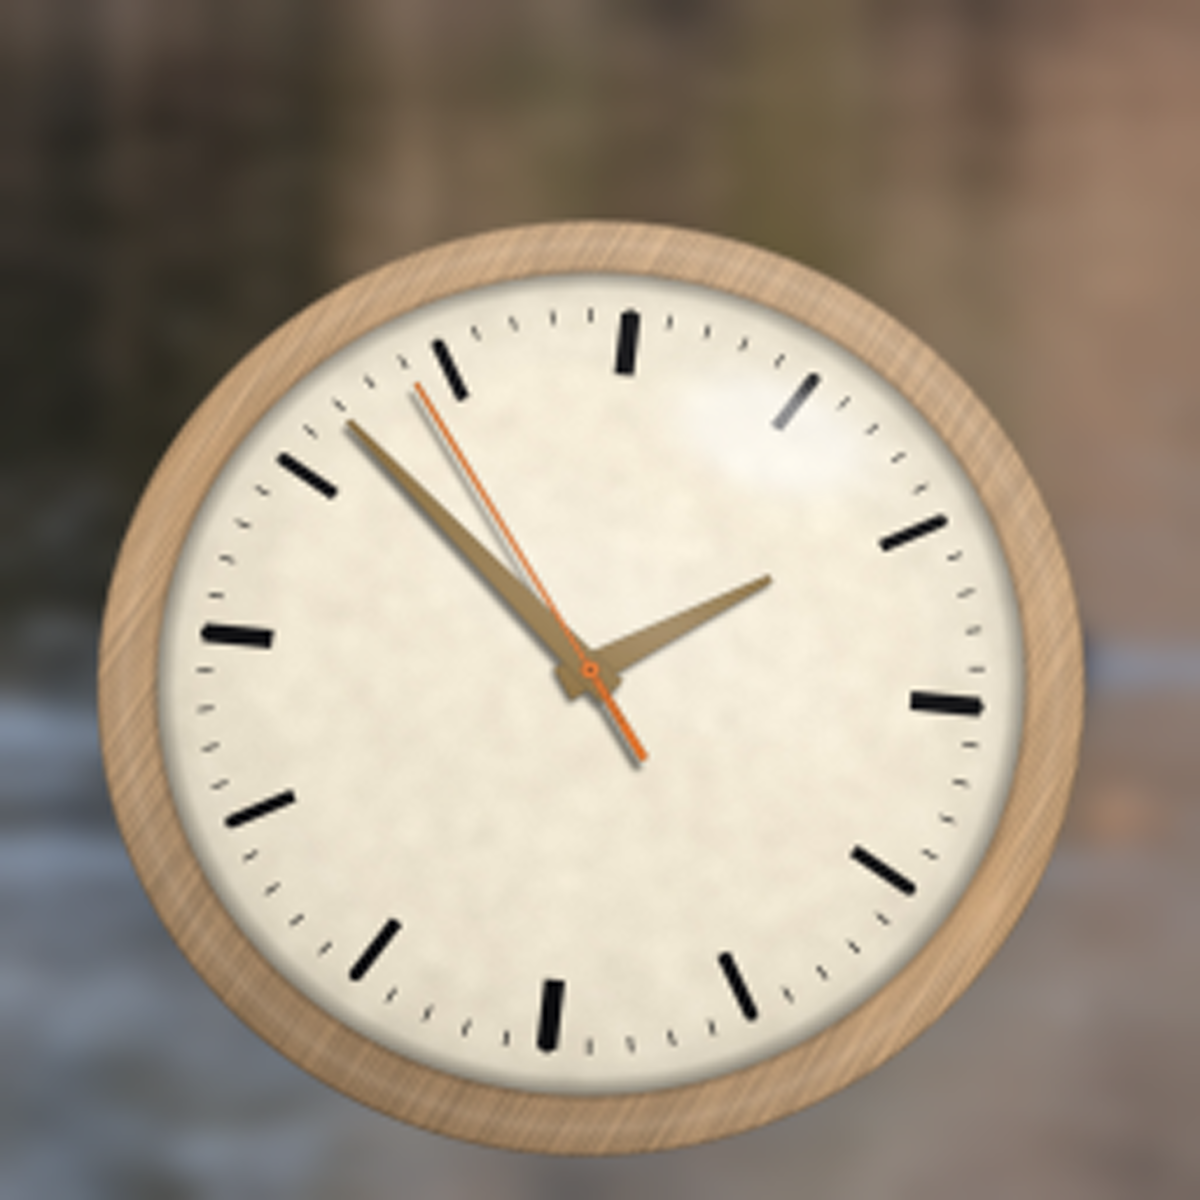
**1:51:54**
